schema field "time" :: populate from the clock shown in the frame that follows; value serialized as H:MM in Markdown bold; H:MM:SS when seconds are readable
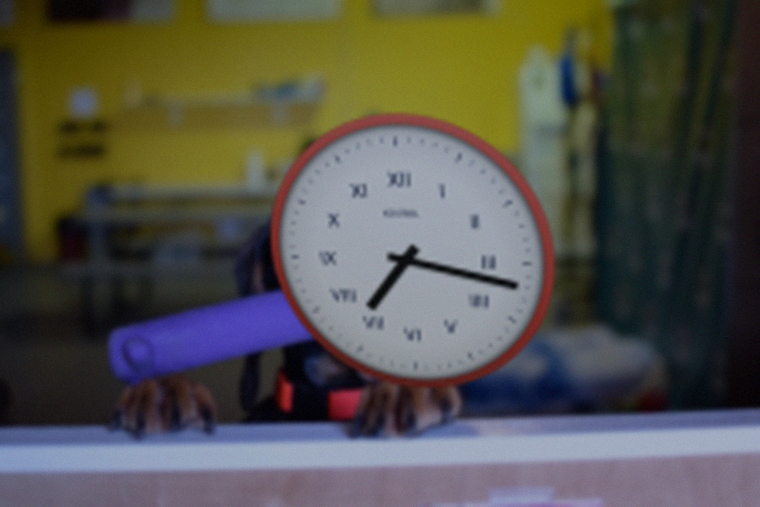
**7:17**
